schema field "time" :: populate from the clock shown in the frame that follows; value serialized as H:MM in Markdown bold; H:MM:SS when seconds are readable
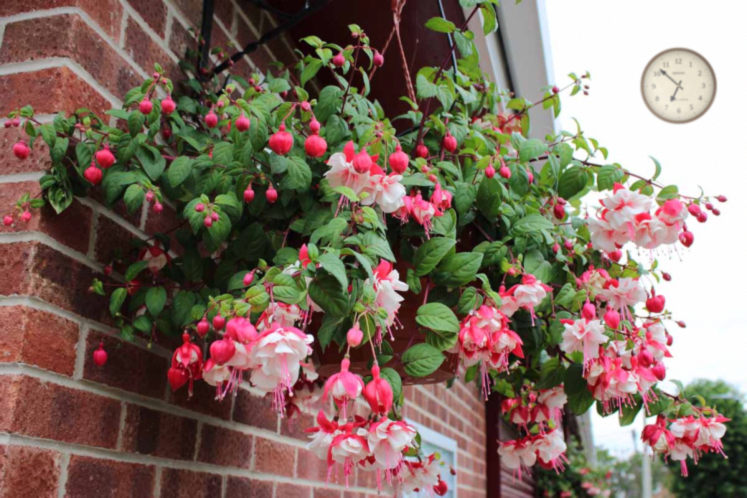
**6:52**
